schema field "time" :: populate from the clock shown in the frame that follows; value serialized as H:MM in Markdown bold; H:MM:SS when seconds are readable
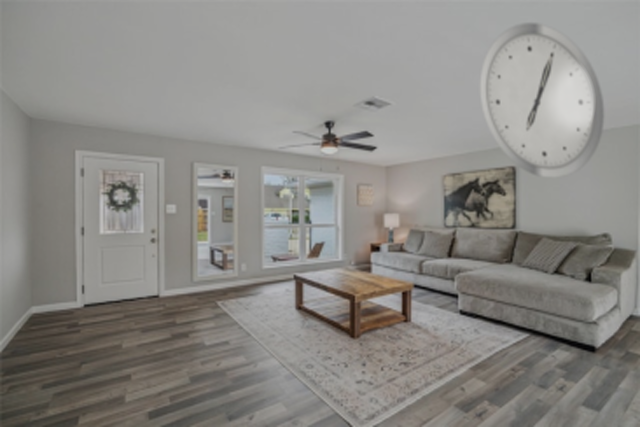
**7:05**
